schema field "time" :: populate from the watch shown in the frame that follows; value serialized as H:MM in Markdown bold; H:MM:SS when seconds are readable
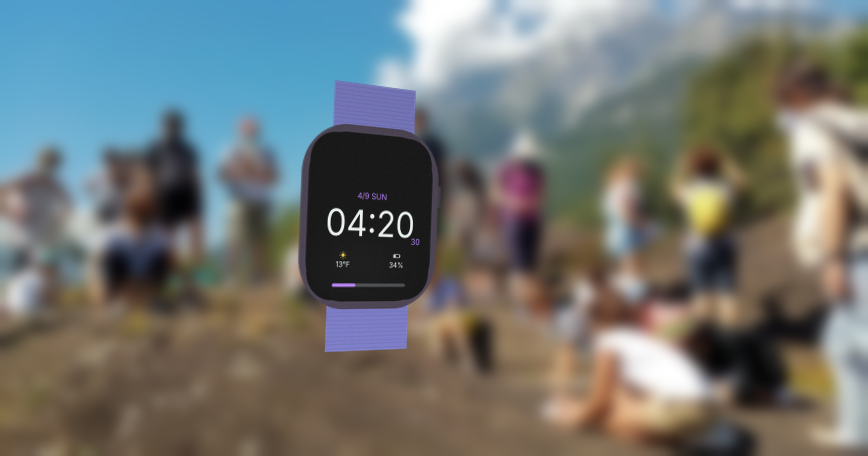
**4:20:30**
